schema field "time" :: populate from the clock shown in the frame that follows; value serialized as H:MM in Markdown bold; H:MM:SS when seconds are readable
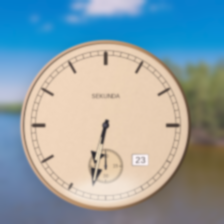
**6:32**
